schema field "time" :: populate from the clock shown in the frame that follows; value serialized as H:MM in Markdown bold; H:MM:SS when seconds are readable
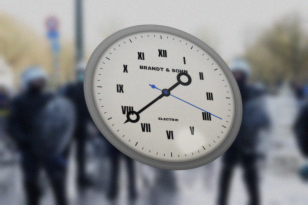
**1:38:19**
